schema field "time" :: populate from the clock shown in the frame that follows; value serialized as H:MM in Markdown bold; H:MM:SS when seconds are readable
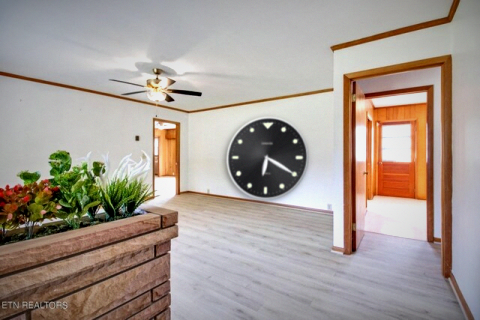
**6:20**
